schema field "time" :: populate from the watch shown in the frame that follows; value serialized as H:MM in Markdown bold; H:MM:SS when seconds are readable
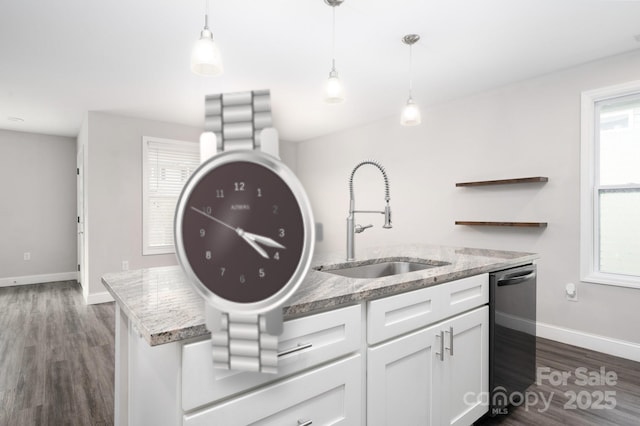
**4:17:49**
